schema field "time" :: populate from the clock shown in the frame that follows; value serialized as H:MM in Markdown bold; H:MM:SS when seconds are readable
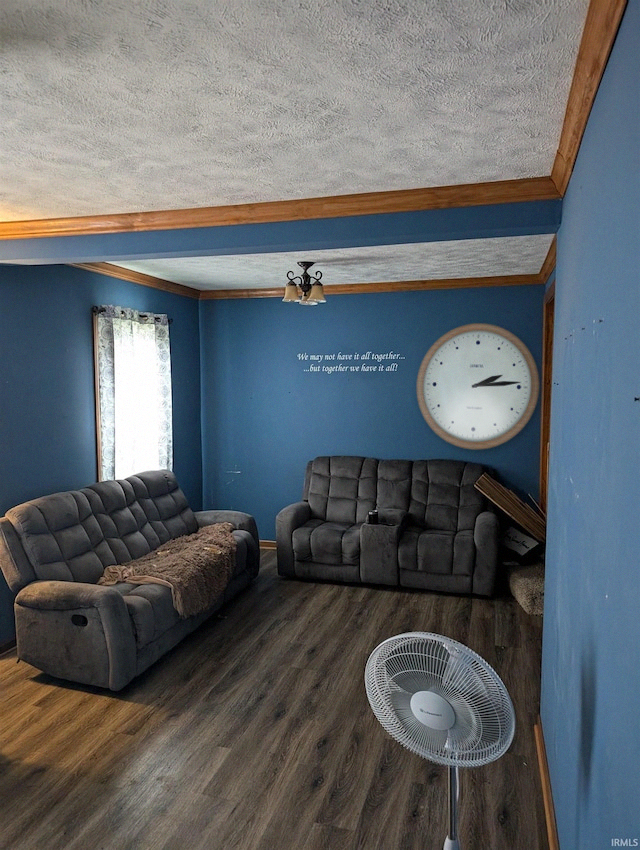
**2:14**
